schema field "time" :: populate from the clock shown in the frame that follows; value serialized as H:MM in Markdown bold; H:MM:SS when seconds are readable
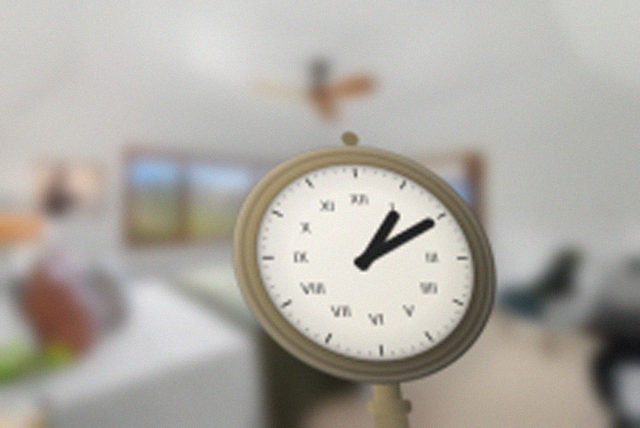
**1:10**
